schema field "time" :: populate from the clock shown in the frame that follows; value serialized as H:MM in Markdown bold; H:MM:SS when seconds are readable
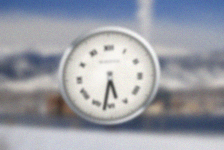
**5:32**
